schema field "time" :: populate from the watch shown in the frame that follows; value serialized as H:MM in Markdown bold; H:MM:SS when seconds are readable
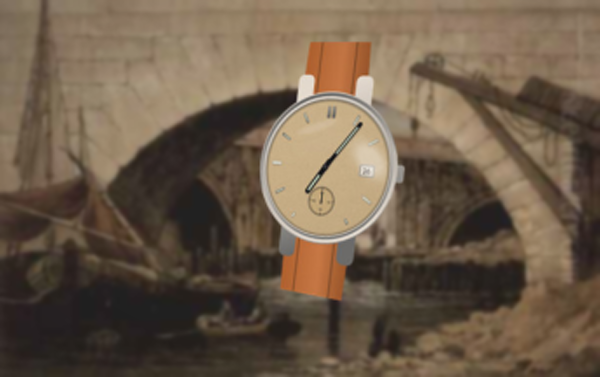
**7:06**
